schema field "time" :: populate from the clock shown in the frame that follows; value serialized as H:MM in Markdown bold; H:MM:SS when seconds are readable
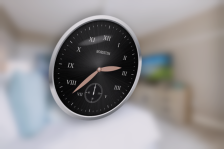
**2:37**
